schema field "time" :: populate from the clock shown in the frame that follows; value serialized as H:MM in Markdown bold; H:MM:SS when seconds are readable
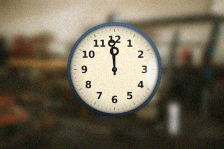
**11:59**
